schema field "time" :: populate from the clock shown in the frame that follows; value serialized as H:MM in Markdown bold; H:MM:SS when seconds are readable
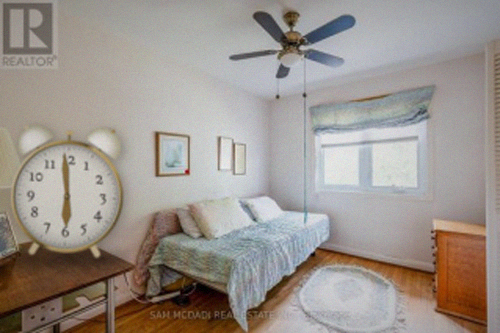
**5:59**
